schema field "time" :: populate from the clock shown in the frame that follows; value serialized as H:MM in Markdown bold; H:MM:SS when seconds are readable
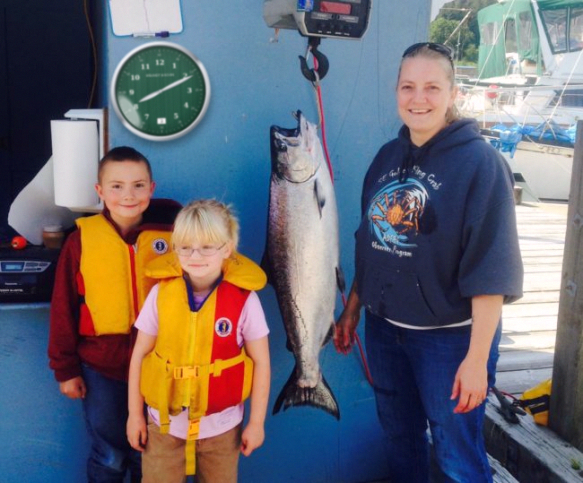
**8:11**
